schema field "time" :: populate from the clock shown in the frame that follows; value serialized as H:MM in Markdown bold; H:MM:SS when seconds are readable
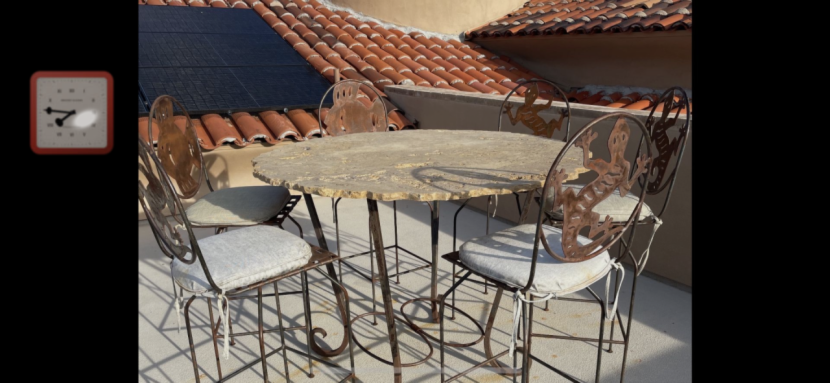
**7:46**
